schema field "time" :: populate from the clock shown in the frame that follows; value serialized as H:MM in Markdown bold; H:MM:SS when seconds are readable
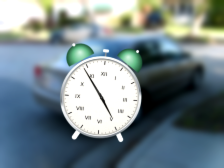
**4:54**
